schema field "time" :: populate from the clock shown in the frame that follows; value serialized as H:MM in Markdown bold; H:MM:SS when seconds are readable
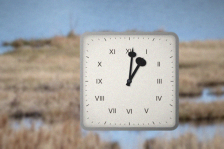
**1:01**
